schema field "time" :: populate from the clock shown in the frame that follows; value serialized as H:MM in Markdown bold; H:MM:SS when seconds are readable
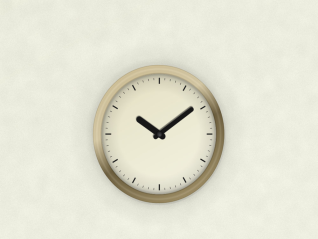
**10:09**
